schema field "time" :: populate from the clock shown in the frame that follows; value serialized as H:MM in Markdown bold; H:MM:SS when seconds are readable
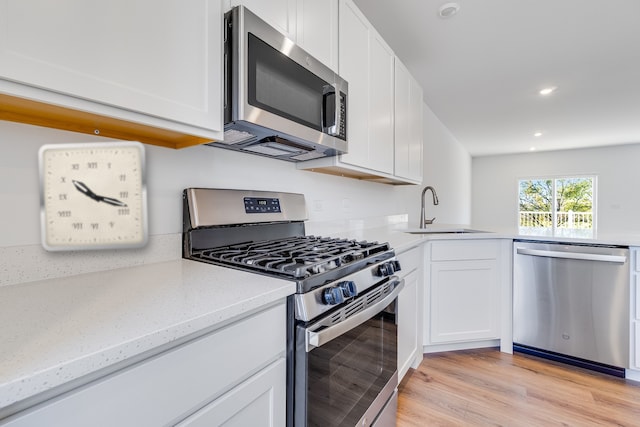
**10:18**
